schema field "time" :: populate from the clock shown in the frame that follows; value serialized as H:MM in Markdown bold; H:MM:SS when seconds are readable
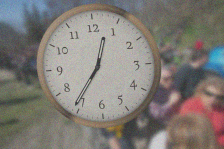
**12:36**
